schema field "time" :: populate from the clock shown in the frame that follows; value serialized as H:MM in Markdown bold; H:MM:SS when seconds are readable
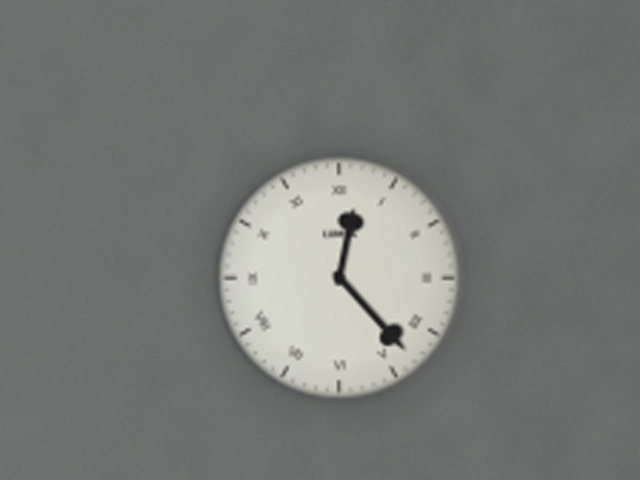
**12:23**
